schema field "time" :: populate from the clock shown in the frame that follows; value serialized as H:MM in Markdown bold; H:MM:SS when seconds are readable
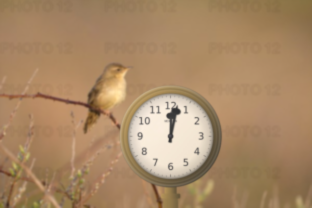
**12:02**
